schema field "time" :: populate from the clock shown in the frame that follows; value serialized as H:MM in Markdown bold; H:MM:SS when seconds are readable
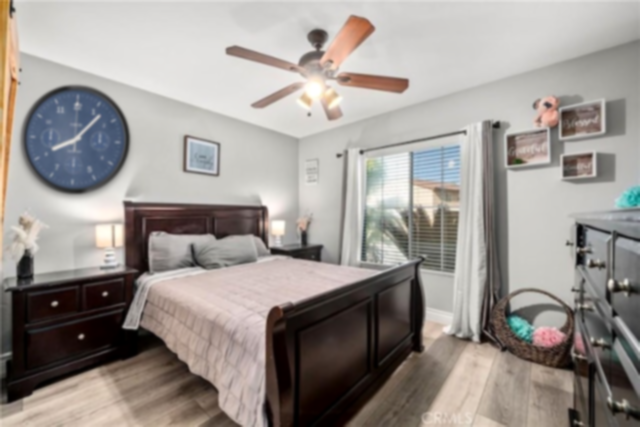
**8:07**
